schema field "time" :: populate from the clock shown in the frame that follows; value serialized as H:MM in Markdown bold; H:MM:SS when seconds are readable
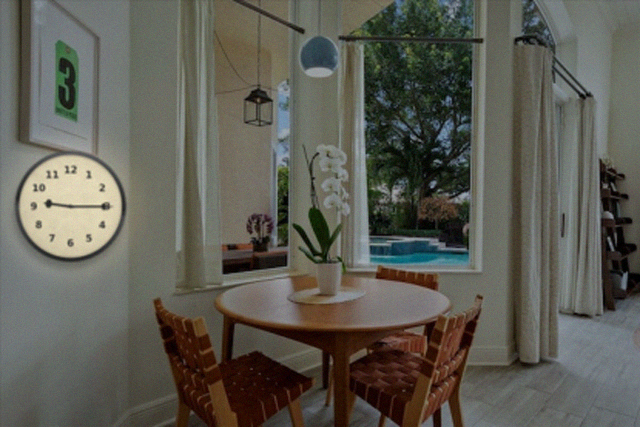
**9:15**
